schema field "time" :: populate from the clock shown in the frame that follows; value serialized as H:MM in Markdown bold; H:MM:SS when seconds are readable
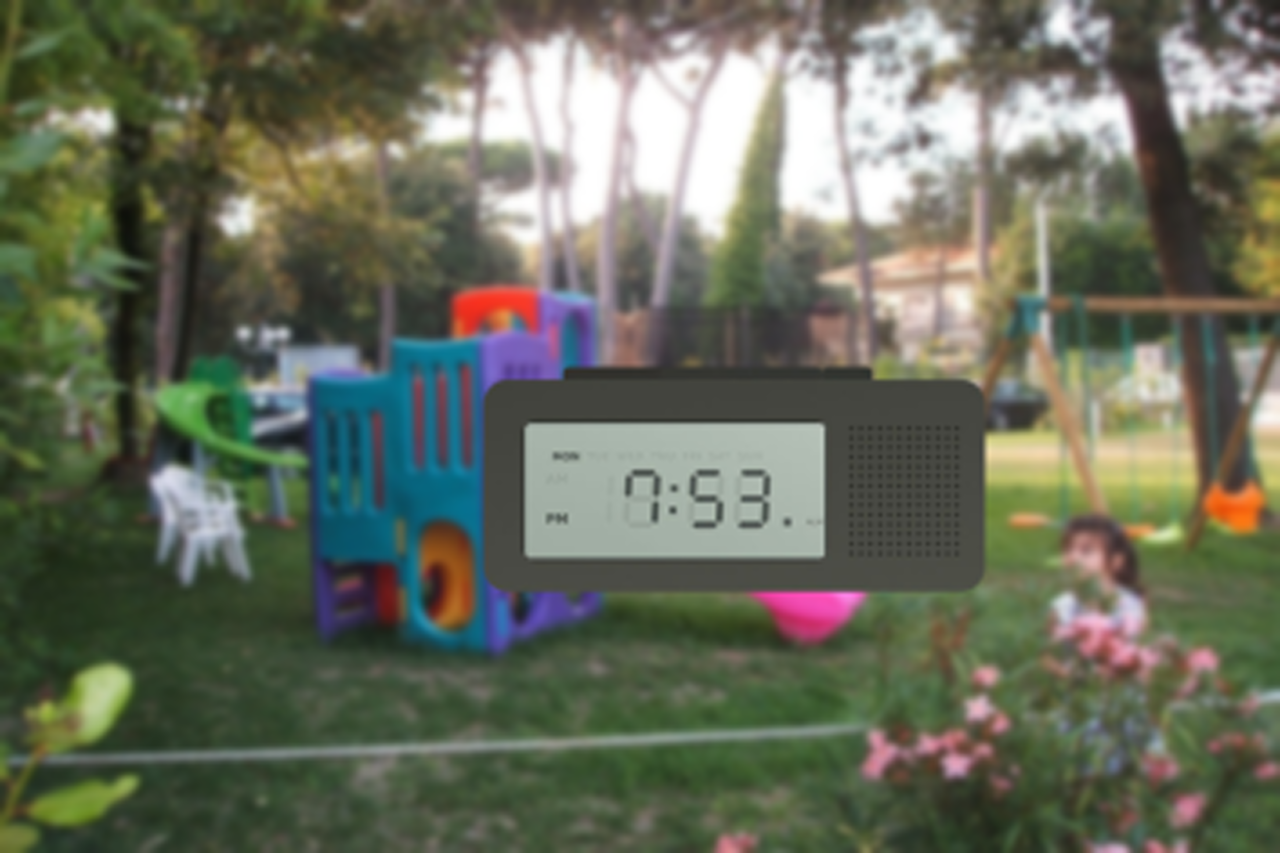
**7:53**
